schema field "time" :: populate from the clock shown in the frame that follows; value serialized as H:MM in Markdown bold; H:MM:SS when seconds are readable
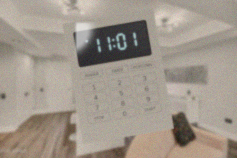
**11:01**
